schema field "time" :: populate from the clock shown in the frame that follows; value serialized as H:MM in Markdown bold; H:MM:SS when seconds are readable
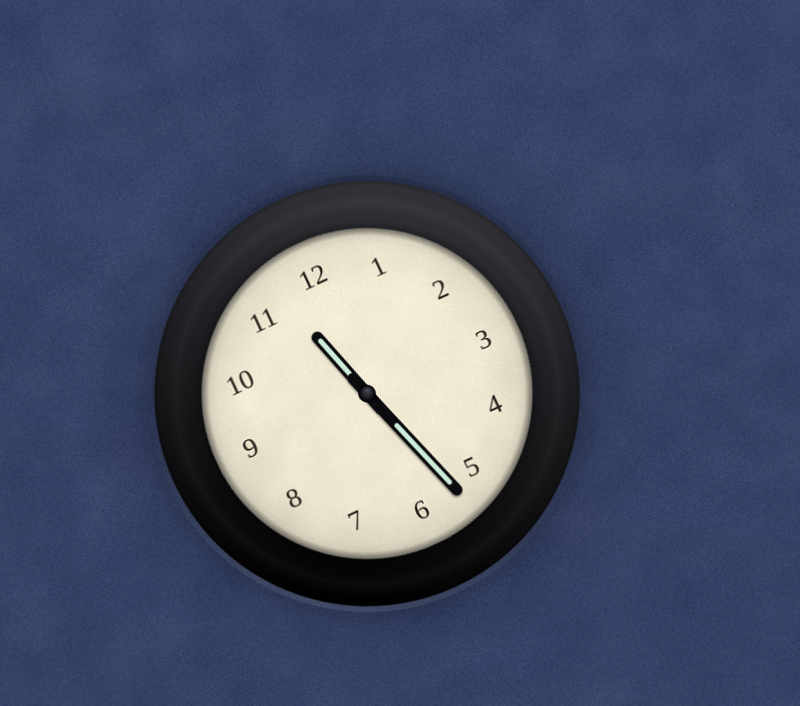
**11:27**
